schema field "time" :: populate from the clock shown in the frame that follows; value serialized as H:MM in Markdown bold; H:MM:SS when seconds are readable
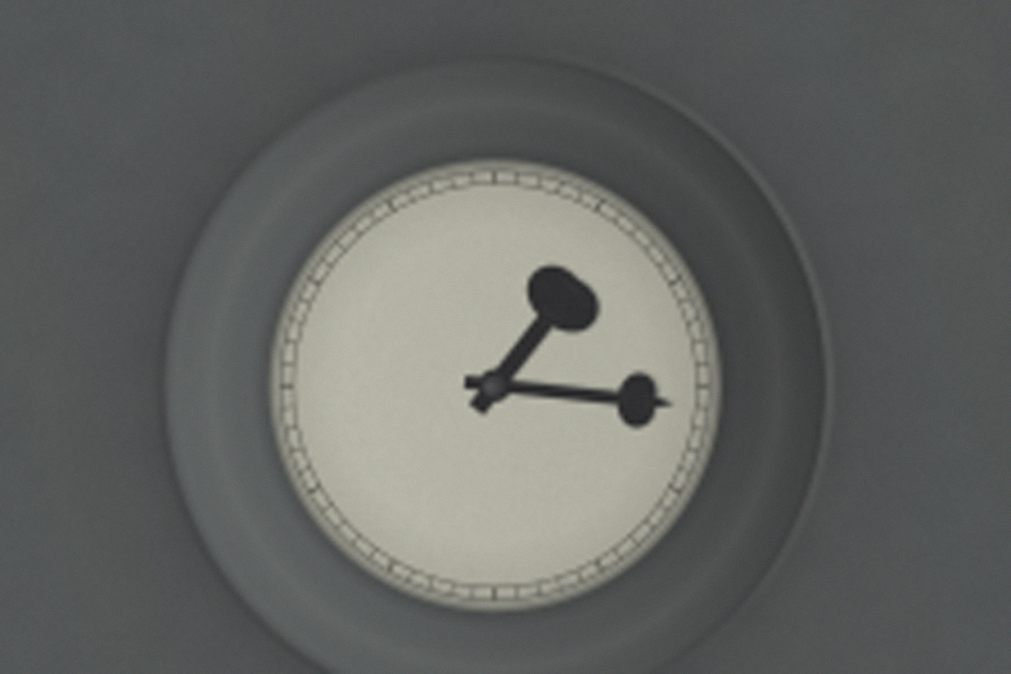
**1:16**
